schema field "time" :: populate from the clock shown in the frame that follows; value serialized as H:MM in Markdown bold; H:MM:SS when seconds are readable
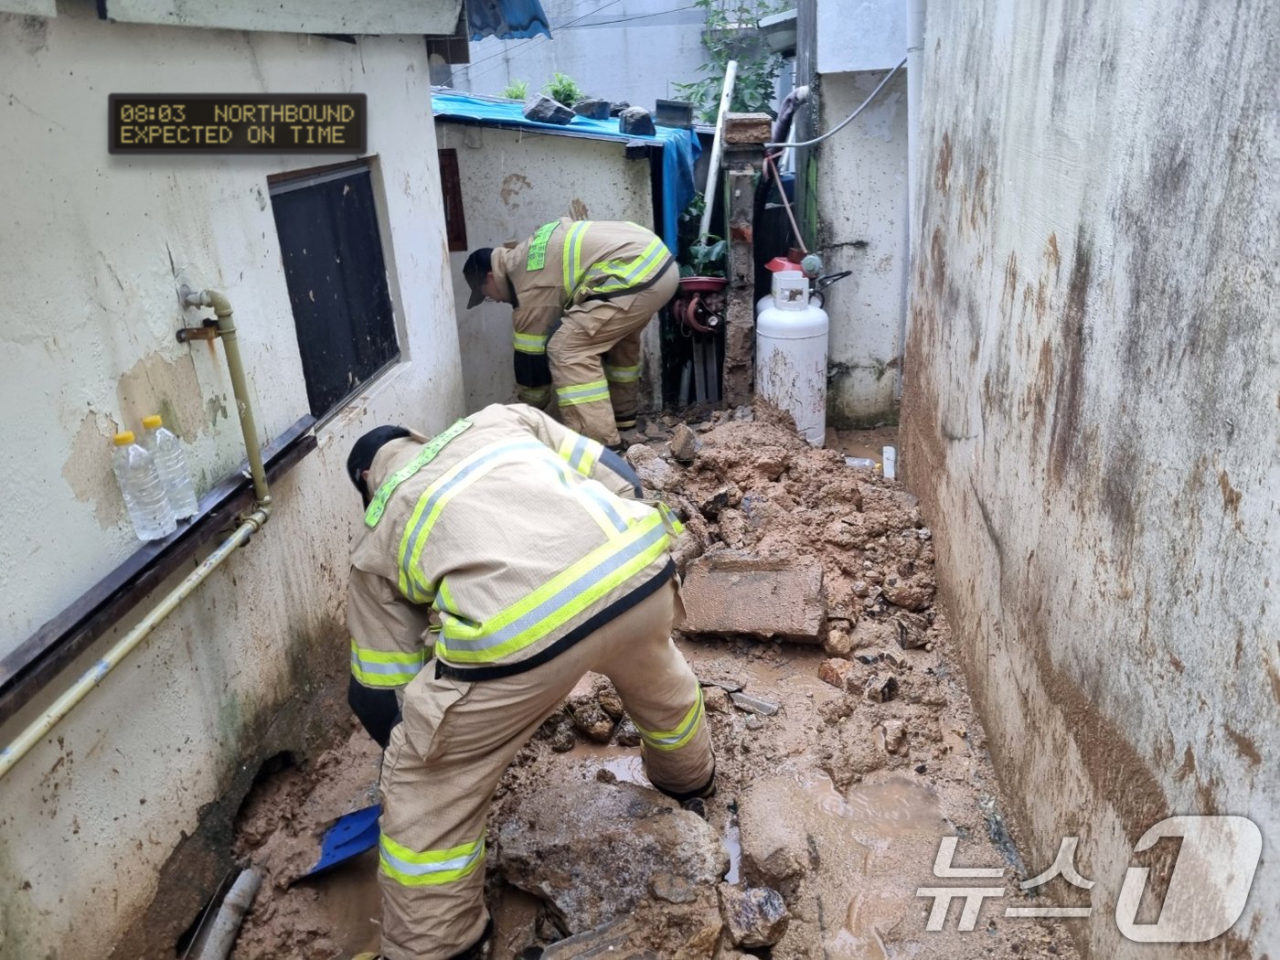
**8:03**
